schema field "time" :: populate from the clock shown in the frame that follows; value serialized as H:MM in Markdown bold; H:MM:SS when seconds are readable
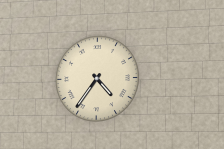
**4:36**
